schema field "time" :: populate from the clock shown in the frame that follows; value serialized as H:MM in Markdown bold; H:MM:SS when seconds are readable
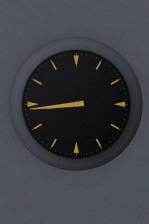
**8:44**
